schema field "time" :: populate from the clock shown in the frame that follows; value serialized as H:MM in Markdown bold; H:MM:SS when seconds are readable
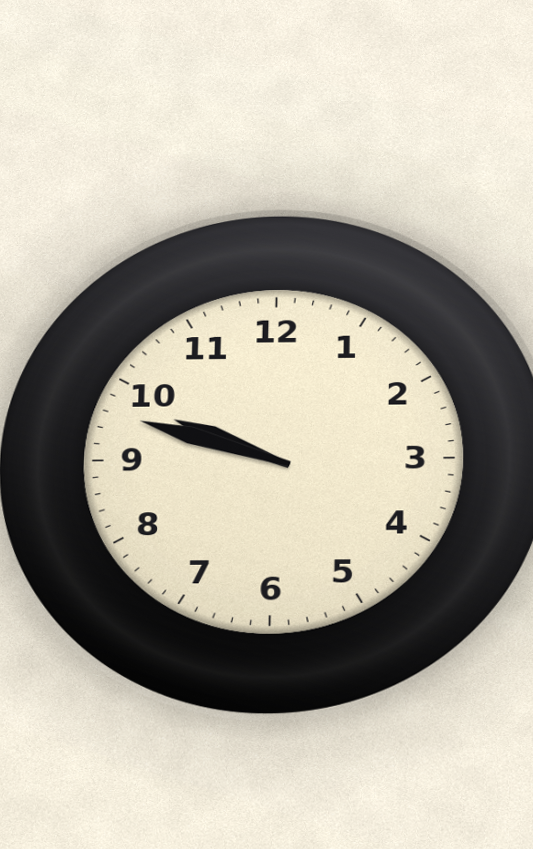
**9:48**
